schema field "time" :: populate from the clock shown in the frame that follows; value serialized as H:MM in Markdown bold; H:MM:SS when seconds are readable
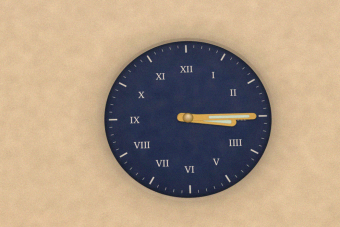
**3:15**
